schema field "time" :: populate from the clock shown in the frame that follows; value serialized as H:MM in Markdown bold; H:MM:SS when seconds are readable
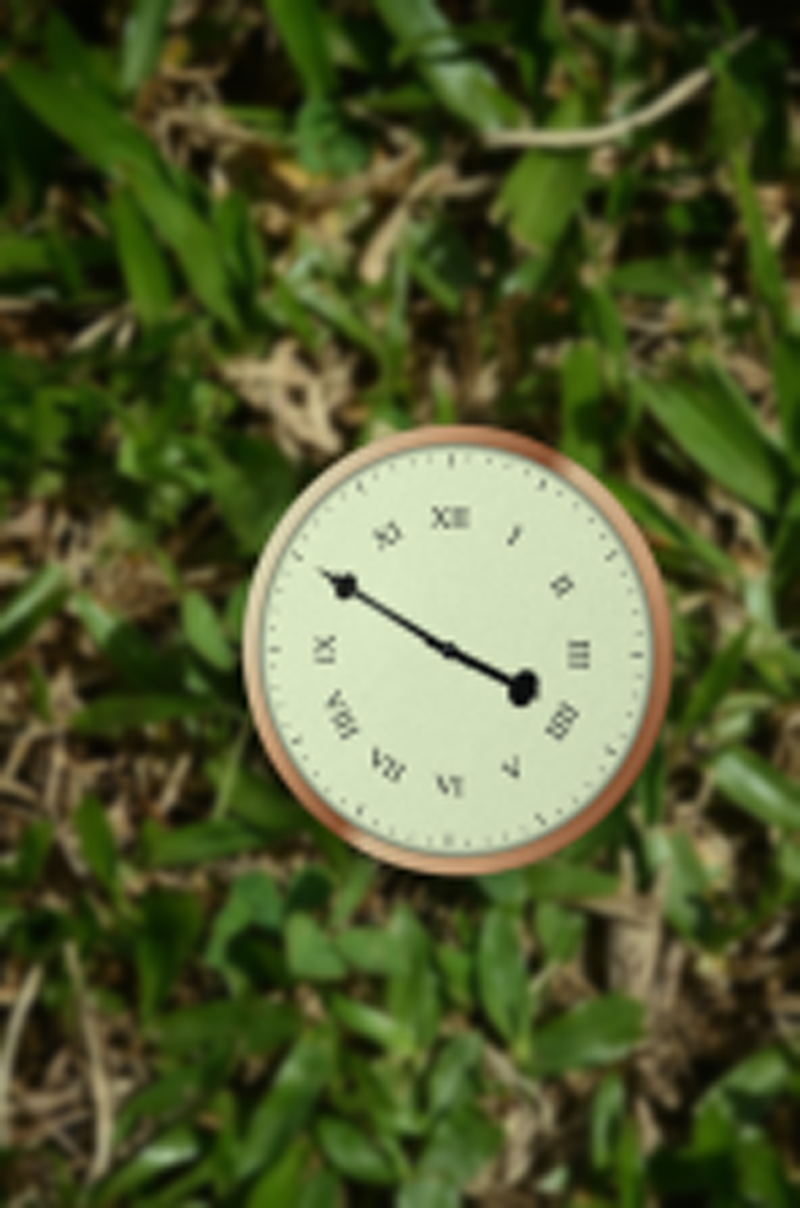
**3:50**
